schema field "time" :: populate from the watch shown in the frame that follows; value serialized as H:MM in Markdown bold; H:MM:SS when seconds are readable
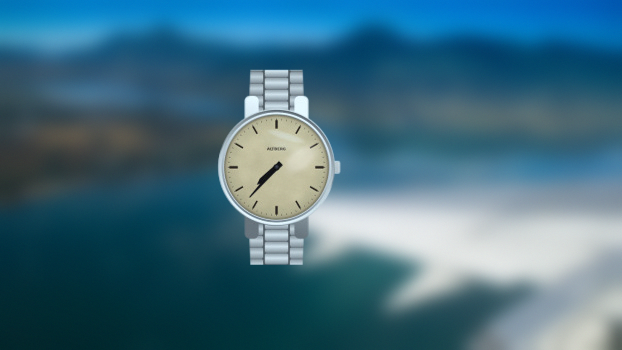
**7:37**
